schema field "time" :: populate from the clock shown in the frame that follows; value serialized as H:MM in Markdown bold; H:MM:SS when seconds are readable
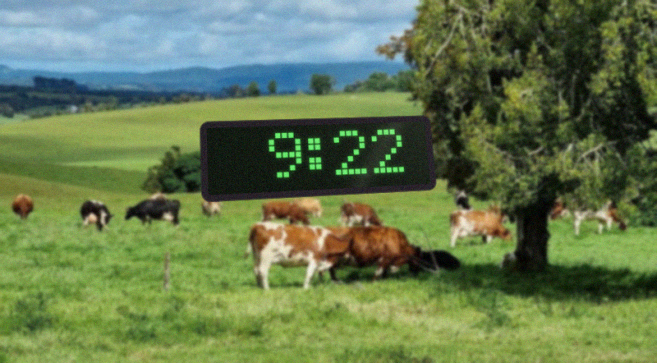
**9:22**
